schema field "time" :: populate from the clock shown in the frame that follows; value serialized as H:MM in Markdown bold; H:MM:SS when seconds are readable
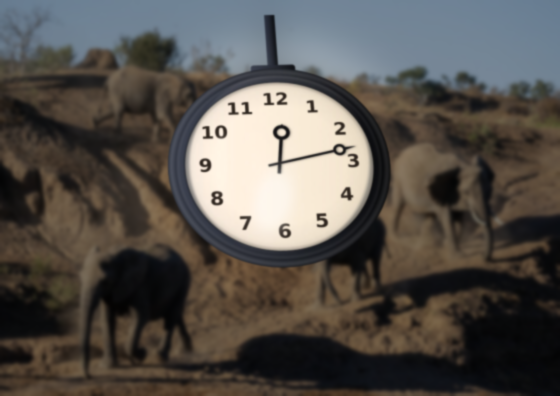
**12:13**
